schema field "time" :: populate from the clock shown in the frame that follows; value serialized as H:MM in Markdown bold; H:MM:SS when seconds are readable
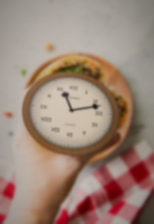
**11:12**
